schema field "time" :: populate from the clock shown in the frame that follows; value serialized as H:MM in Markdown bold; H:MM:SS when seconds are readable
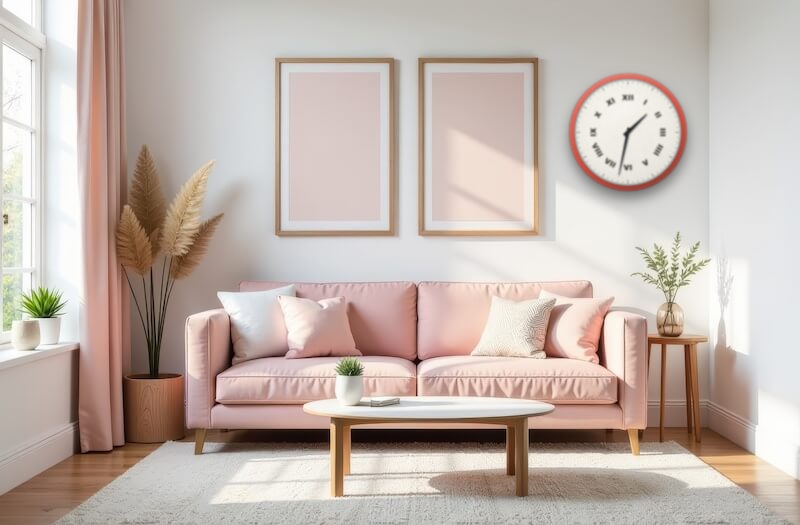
**1:32**
